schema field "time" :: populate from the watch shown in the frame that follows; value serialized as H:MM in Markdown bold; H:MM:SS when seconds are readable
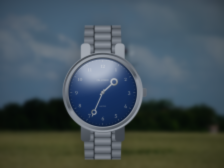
**1:34**
